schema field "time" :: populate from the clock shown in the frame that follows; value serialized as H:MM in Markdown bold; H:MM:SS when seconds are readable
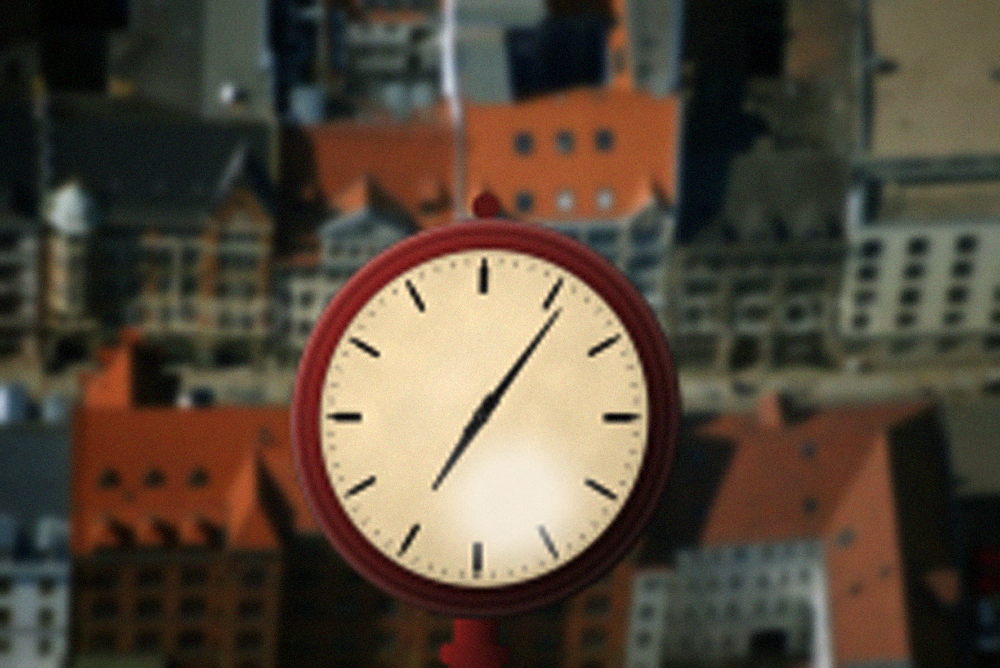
**7:06**
